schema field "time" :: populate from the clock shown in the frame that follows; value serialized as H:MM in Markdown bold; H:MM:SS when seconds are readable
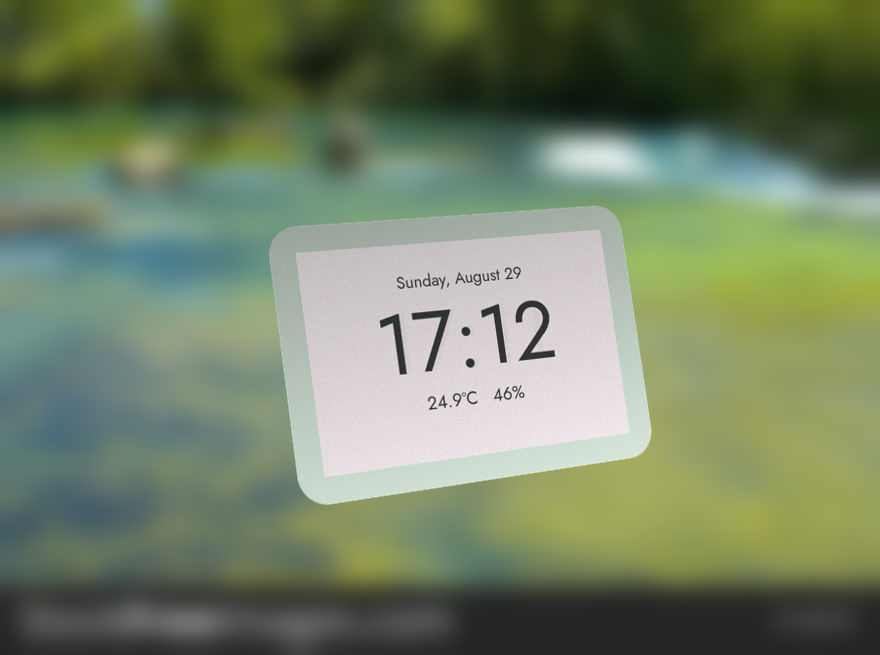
**17:12**
